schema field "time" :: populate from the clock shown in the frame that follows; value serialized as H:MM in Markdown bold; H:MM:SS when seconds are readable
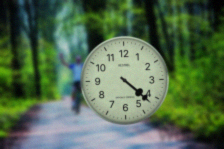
**4:22**
